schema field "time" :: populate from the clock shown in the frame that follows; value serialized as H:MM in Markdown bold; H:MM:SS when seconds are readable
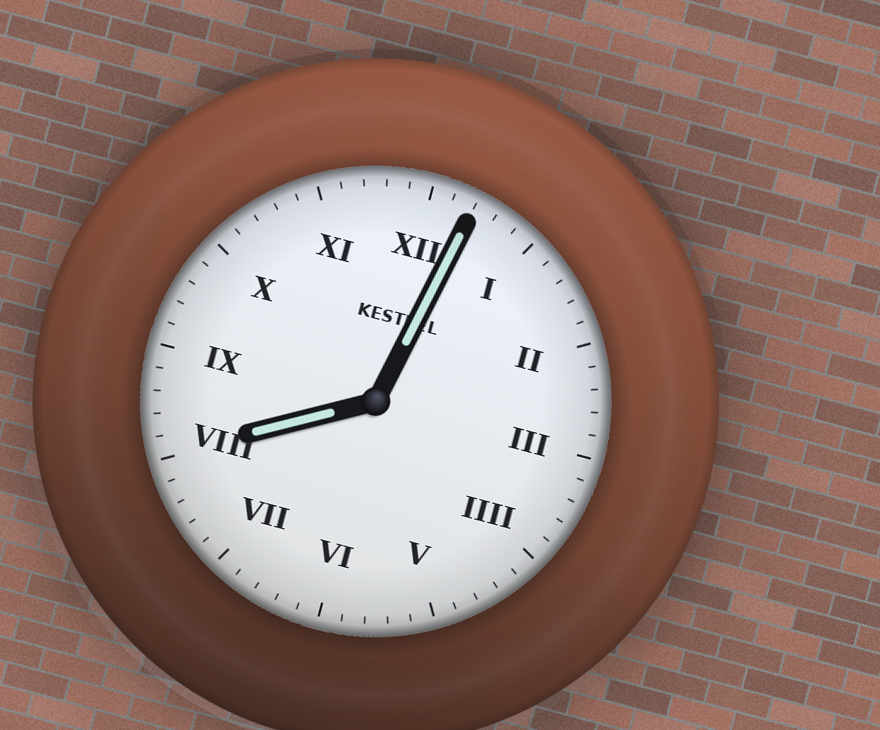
**8:02**
